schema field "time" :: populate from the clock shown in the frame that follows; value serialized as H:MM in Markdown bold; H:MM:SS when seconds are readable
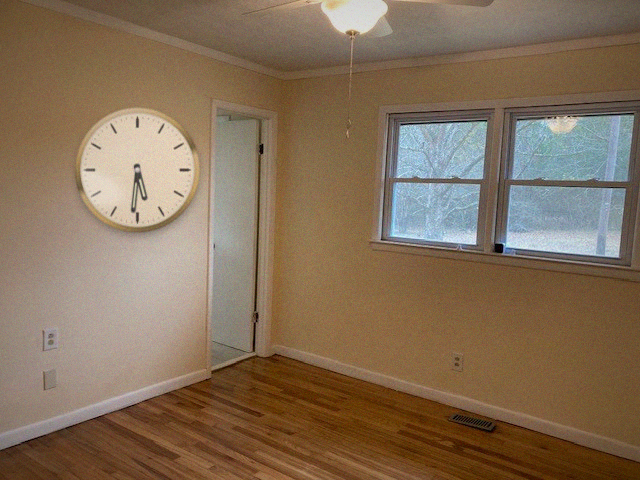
**5:31**
